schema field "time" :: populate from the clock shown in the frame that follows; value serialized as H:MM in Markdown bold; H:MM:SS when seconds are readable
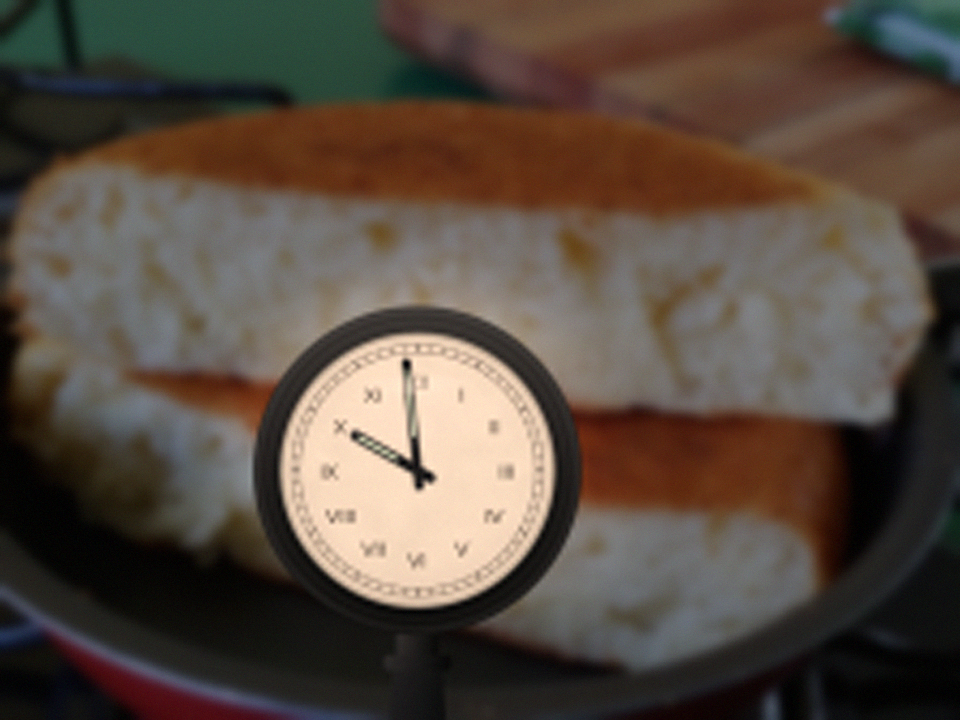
**9:59**
